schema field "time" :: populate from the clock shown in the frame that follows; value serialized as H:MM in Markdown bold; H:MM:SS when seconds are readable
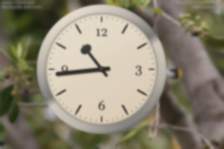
**10:44**
